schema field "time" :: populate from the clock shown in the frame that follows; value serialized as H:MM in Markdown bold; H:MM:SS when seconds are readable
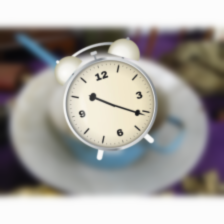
**10:21**
